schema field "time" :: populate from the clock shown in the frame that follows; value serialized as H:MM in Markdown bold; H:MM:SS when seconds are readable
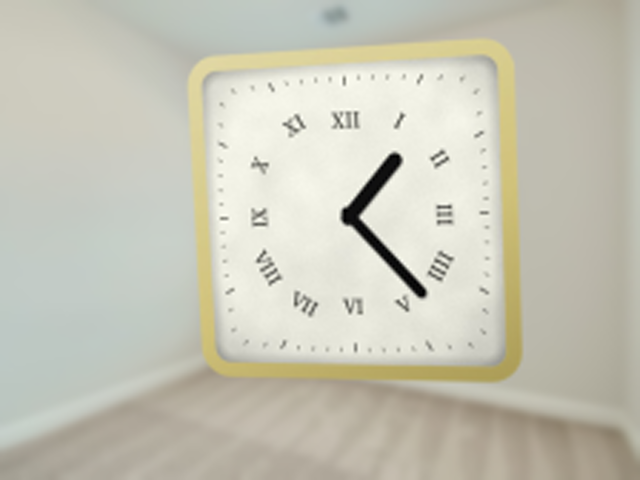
**1:23**
